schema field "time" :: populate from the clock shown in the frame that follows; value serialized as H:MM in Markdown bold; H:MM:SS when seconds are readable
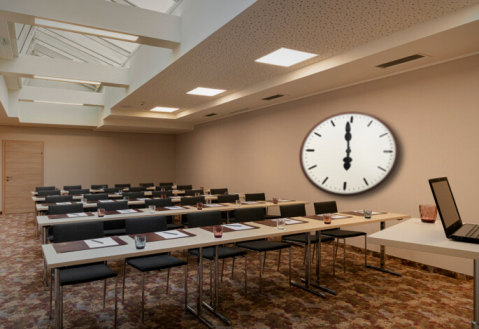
**5:59**
